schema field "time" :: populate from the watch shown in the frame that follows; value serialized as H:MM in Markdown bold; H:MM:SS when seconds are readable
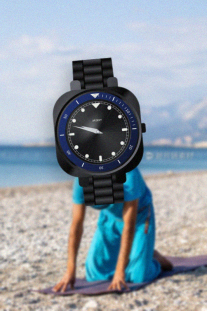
**9:48**
